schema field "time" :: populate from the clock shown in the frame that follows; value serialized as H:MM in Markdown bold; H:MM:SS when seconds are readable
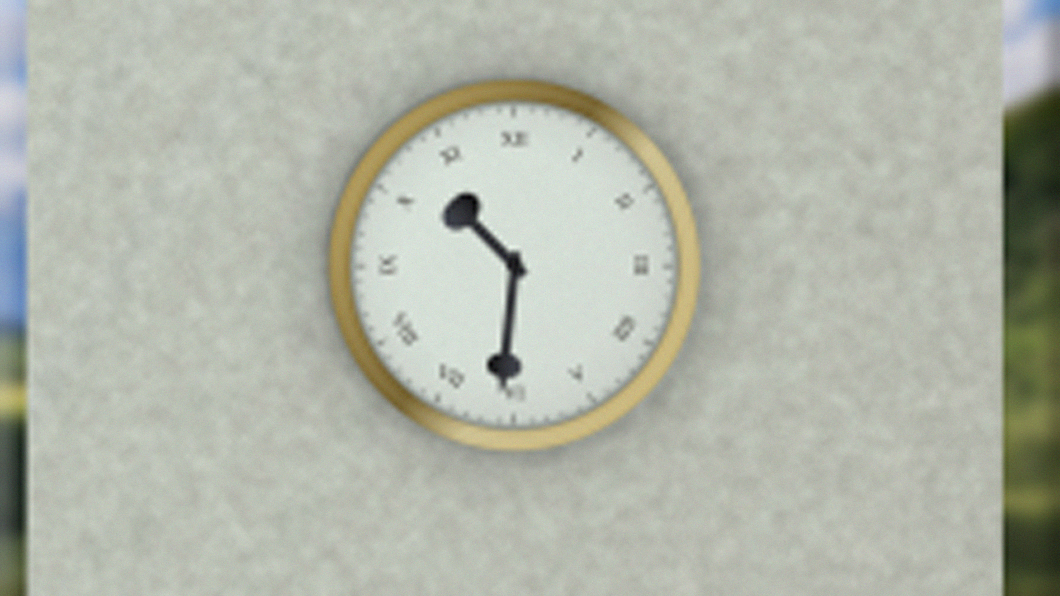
**10:31**
